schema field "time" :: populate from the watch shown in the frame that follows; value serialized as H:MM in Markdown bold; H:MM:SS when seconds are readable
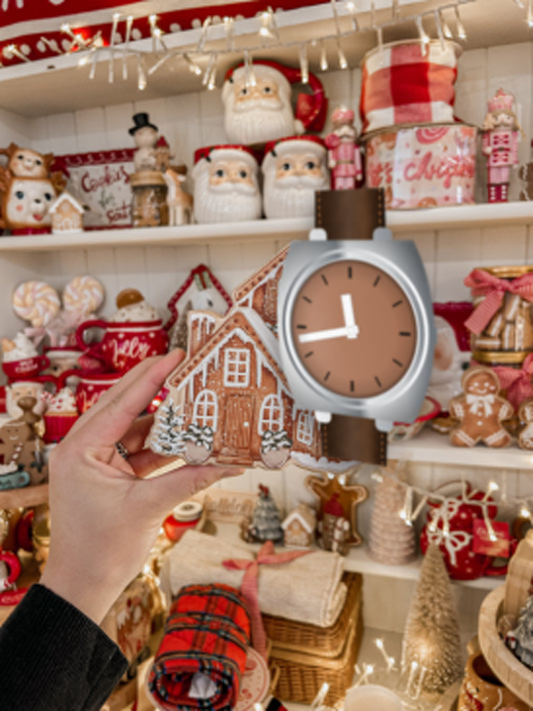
**11:43**
